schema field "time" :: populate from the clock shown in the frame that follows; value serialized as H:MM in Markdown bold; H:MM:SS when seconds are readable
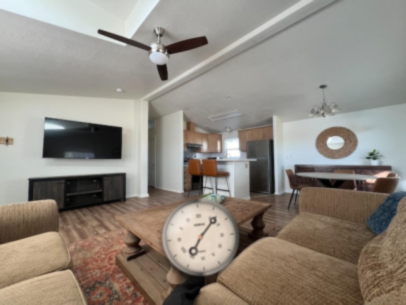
**7:07**
